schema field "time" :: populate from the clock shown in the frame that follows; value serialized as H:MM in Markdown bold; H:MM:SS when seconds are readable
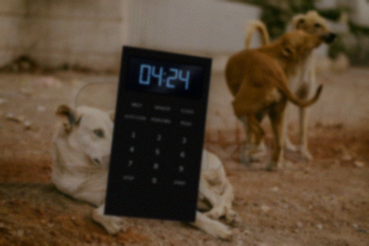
**4:24**
